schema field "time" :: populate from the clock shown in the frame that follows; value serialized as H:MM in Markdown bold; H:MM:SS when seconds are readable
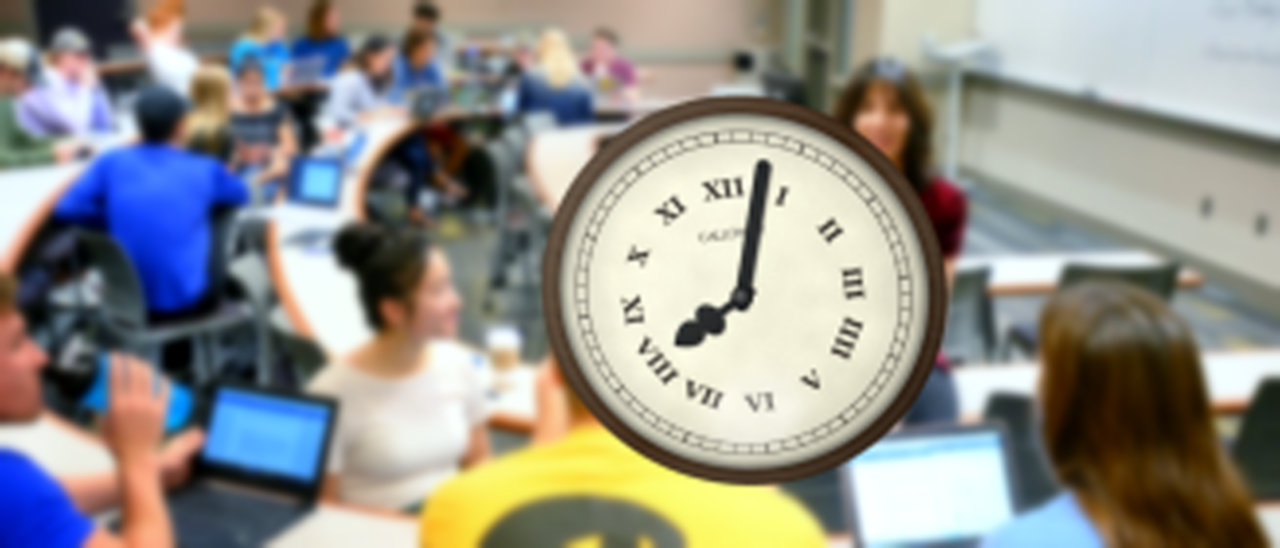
**8:03**
